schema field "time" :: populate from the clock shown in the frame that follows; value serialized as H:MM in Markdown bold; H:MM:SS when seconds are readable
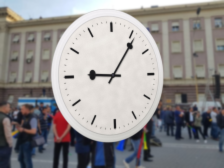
**9:06**
